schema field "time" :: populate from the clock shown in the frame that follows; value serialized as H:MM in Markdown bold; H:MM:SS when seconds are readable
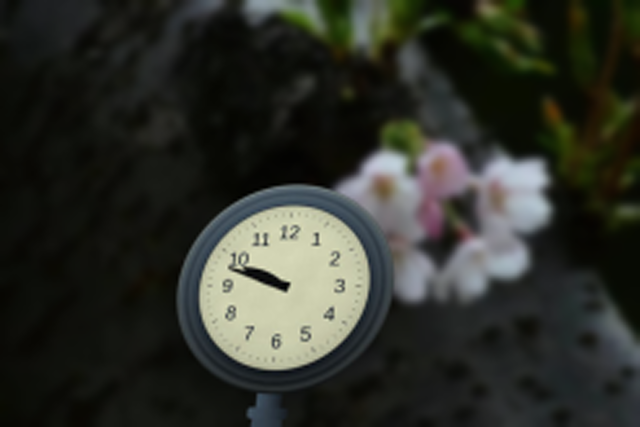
**9:48**
